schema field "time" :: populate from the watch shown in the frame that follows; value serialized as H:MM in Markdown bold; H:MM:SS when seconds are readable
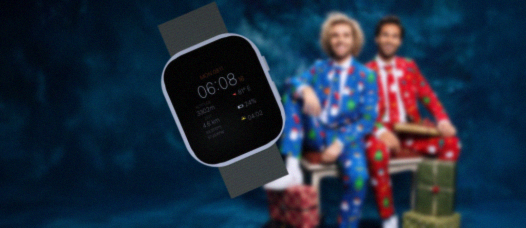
**6:08**
